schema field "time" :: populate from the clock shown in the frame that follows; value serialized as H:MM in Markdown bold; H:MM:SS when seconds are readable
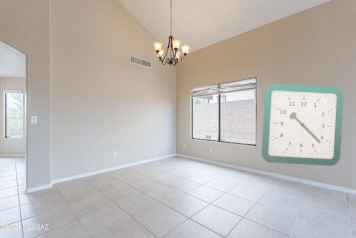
**10:22**
